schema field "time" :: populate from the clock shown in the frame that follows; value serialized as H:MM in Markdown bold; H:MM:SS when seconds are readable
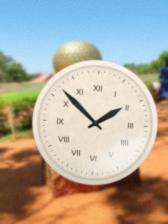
**1:52**
